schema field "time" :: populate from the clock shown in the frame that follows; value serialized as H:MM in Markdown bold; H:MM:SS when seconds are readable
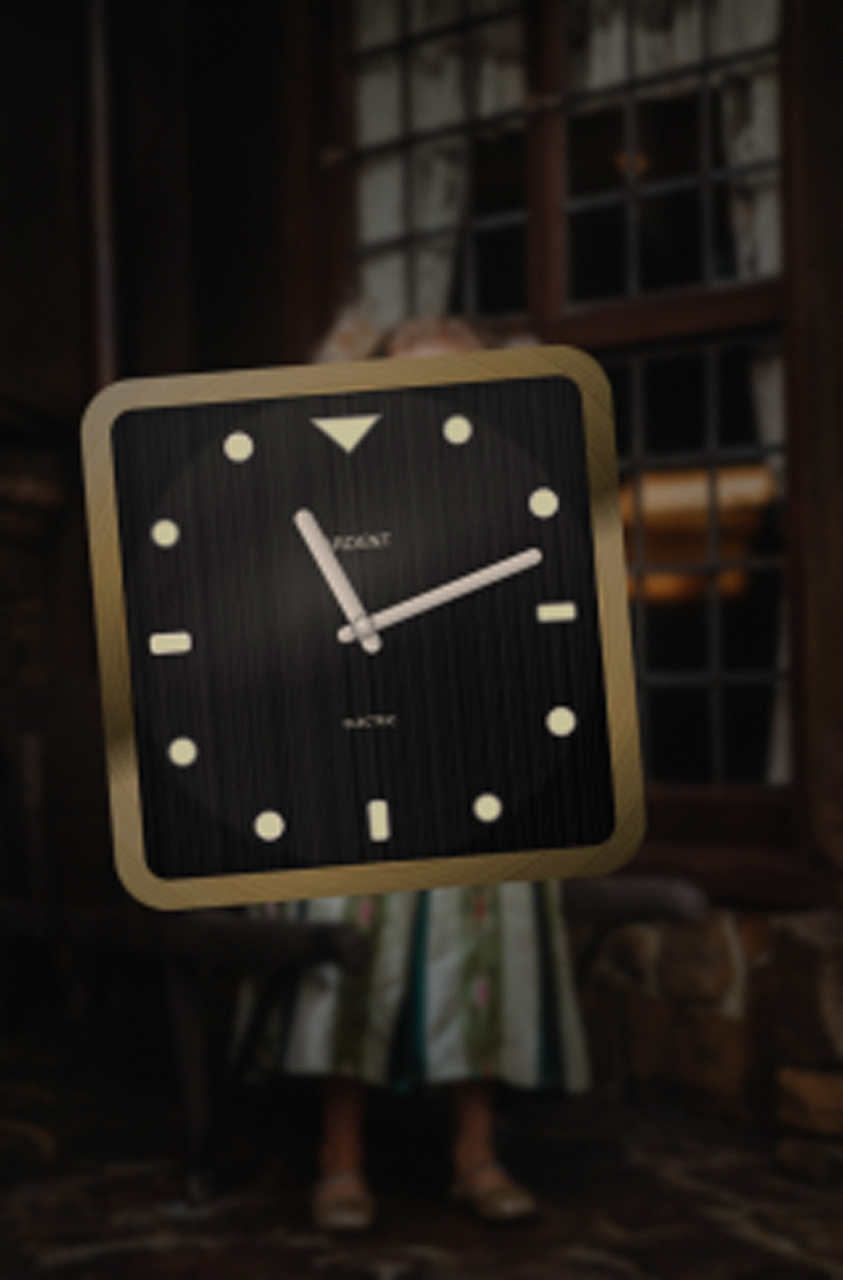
**11:12**
